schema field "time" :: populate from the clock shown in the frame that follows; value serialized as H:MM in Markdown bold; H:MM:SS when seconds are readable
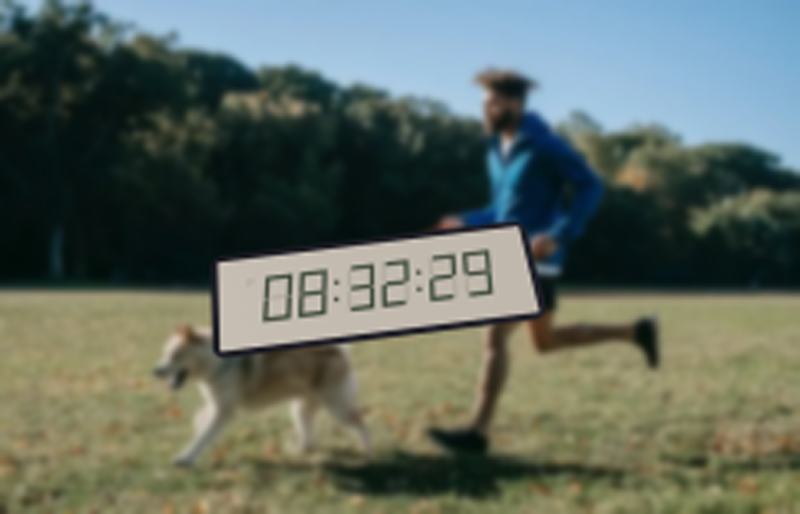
**8:32:29**
